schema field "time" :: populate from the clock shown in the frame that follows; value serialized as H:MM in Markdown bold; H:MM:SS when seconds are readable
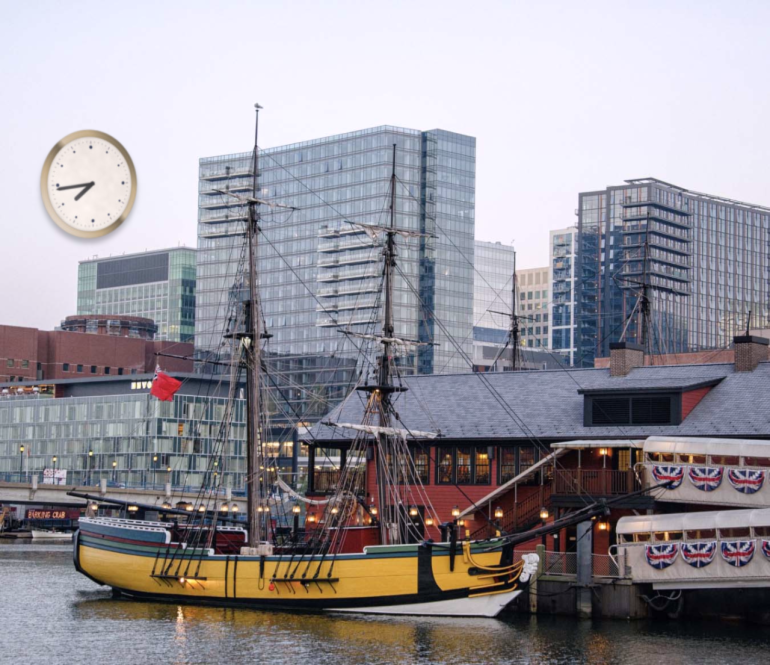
**7:44**
